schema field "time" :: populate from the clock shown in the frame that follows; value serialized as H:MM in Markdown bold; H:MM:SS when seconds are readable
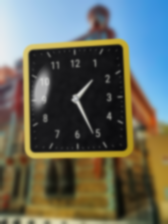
**1:26**
